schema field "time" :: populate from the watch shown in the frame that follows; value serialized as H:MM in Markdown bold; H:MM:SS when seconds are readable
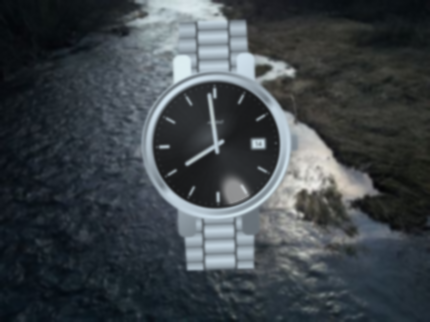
**7:59**
